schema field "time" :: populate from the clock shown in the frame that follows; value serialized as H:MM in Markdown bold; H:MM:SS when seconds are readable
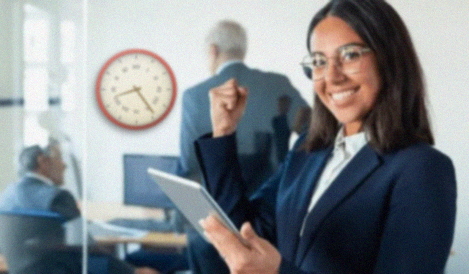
**8:24**
